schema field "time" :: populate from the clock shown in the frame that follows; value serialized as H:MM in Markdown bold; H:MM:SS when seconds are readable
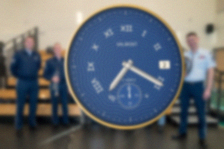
**7:20**
